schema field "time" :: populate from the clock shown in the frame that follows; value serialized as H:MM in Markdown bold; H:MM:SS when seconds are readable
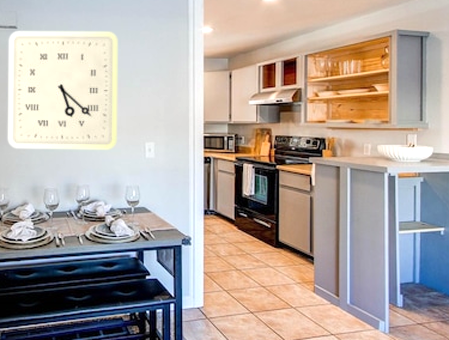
**5:22**
